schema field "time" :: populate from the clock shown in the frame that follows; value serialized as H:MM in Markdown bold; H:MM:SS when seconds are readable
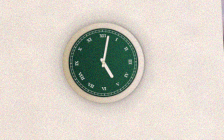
**5:02**
